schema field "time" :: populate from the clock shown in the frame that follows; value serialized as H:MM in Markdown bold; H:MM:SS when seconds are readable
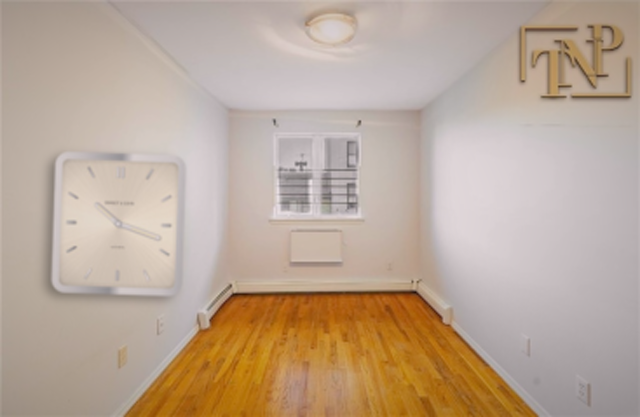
**10:18**
